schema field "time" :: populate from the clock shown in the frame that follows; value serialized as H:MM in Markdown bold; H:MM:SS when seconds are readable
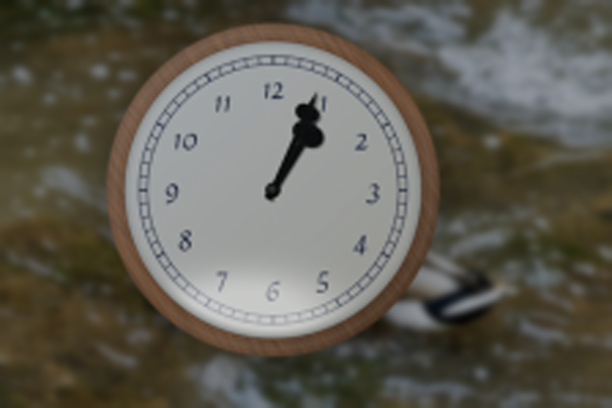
**1:04**
